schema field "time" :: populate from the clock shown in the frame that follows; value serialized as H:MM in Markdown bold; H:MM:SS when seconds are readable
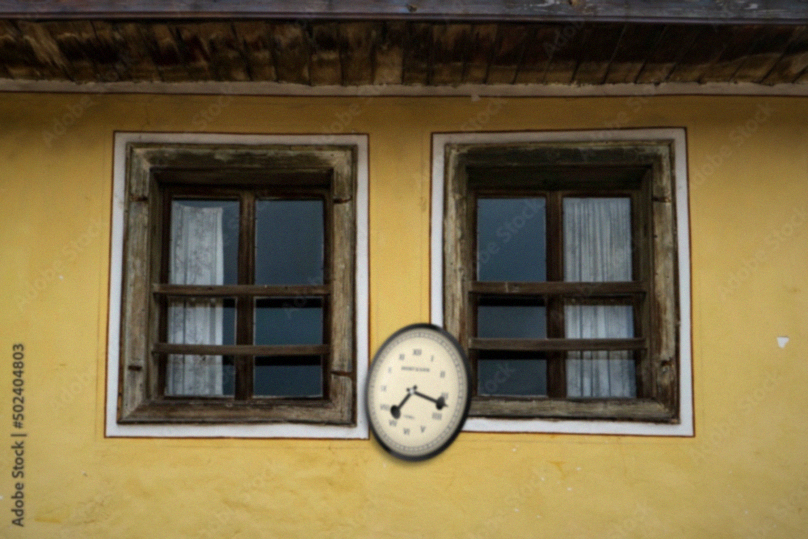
**7:17**
